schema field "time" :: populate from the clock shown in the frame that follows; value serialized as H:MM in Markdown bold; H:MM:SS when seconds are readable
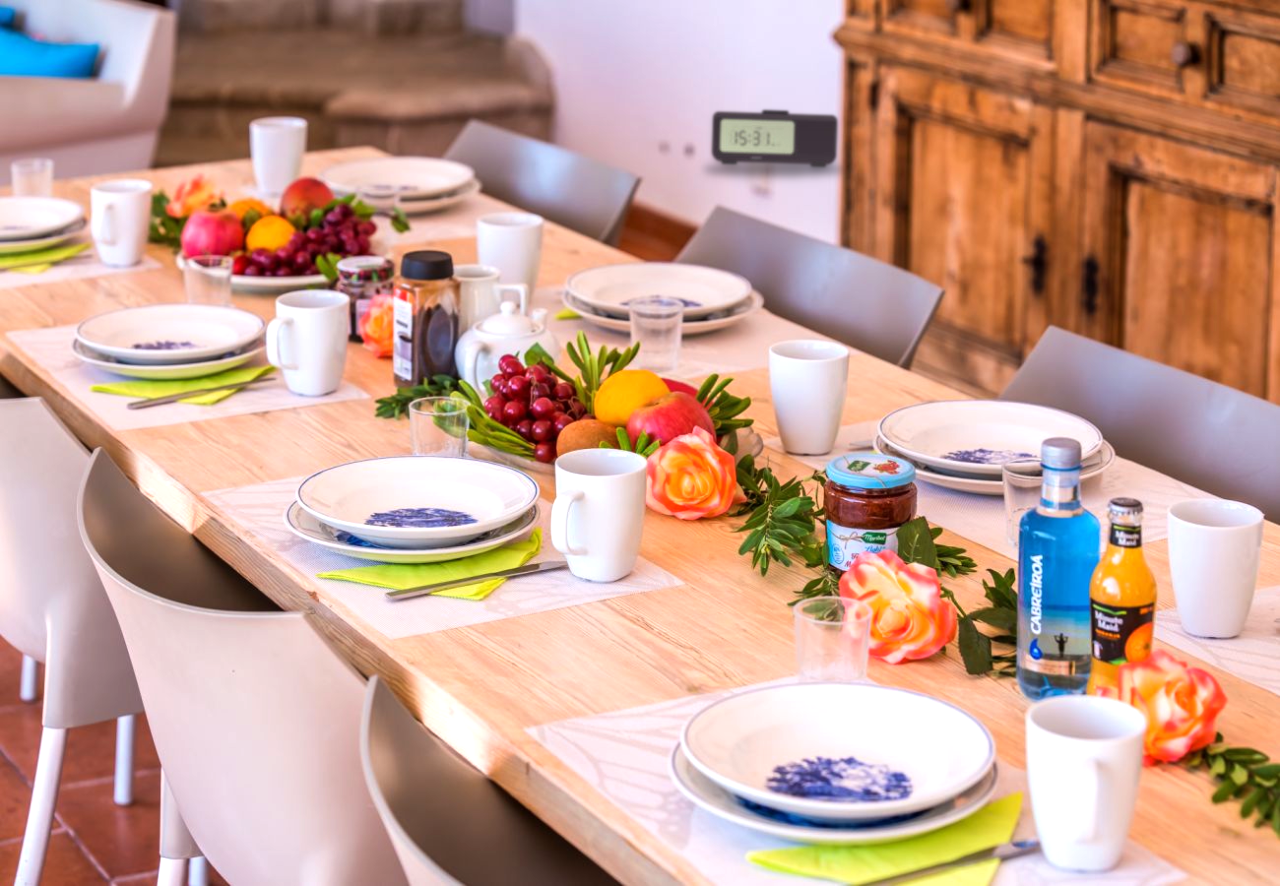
**15:31**
